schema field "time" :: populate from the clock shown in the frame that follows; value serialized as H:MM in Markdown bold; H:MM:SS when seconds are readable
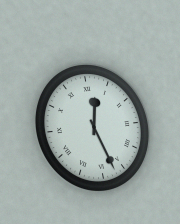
**12:27**
